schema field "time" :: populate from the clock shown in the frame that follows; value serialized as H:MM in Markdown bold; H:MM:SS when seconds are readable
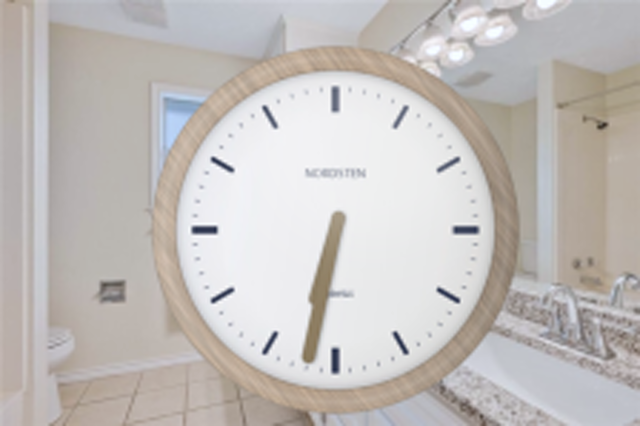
**6:32**
